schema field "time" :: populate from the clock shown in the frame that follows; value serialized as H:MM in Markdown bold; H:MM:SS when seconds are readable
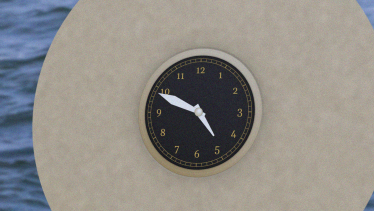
**4:49**
